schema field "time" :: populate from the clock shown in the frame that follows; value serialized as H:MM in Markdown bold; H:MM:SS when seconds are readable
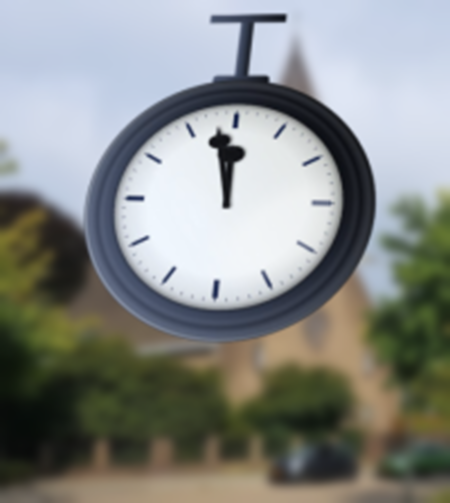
**11:58**
